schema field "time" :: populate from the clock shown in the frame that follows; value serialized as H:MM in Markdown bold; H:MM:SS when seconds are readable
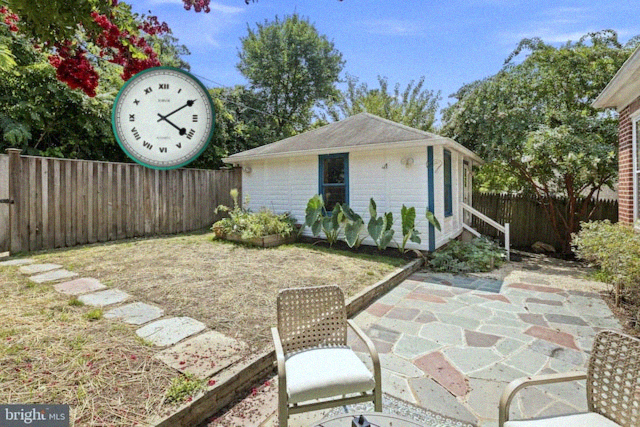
**4:10**
